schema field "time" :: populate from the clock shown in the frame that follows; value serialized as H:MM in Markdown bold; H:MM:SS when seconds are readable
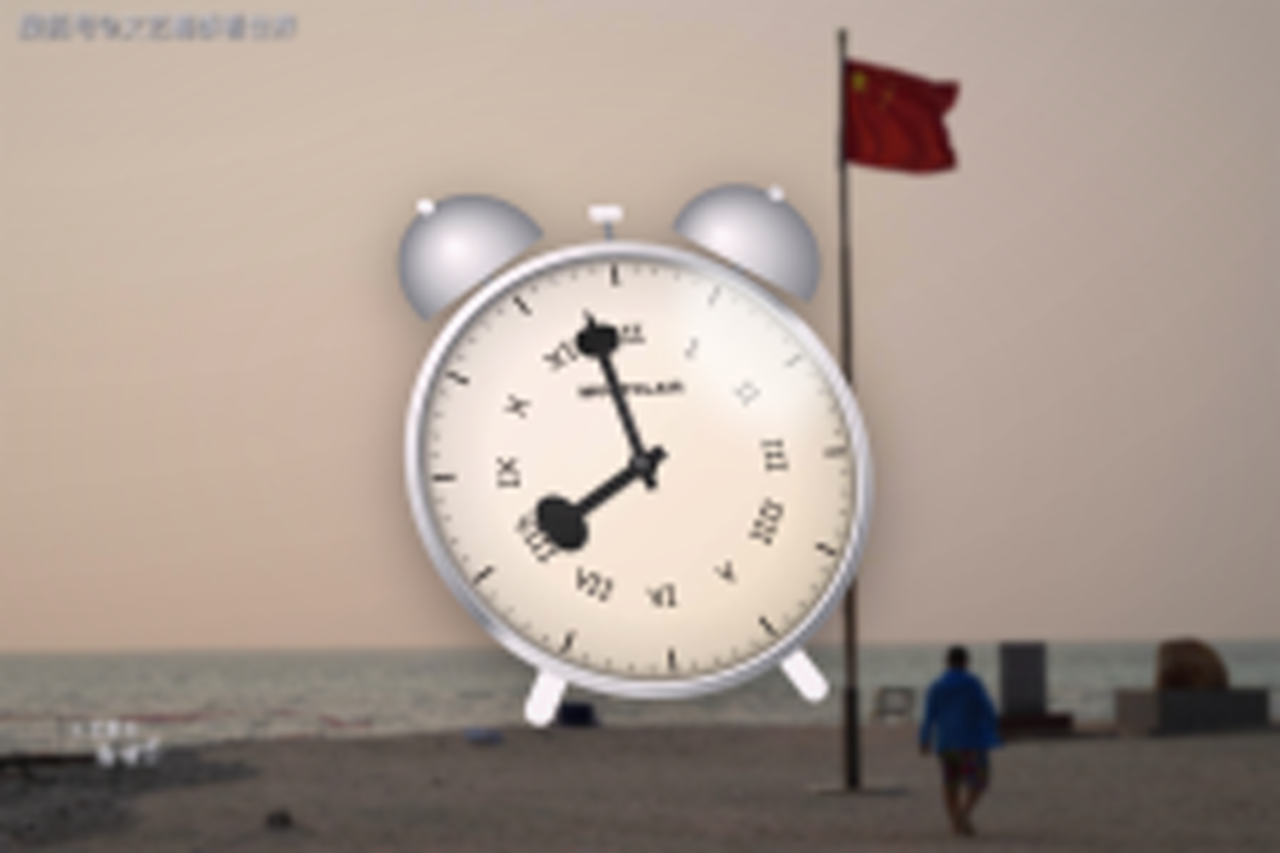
**7:58**
